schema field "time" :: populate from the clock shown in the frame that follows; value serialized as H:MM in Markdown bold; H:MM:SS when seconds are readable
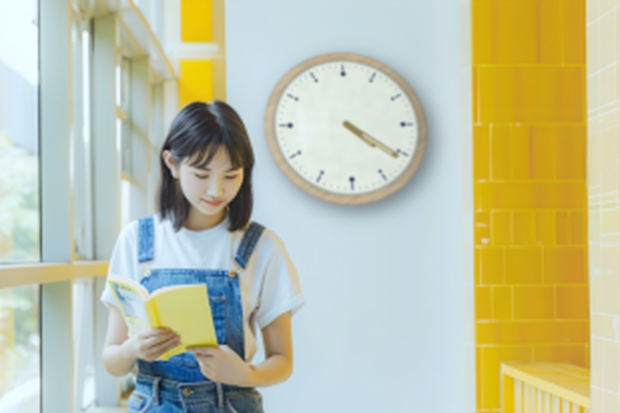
**4:21**
